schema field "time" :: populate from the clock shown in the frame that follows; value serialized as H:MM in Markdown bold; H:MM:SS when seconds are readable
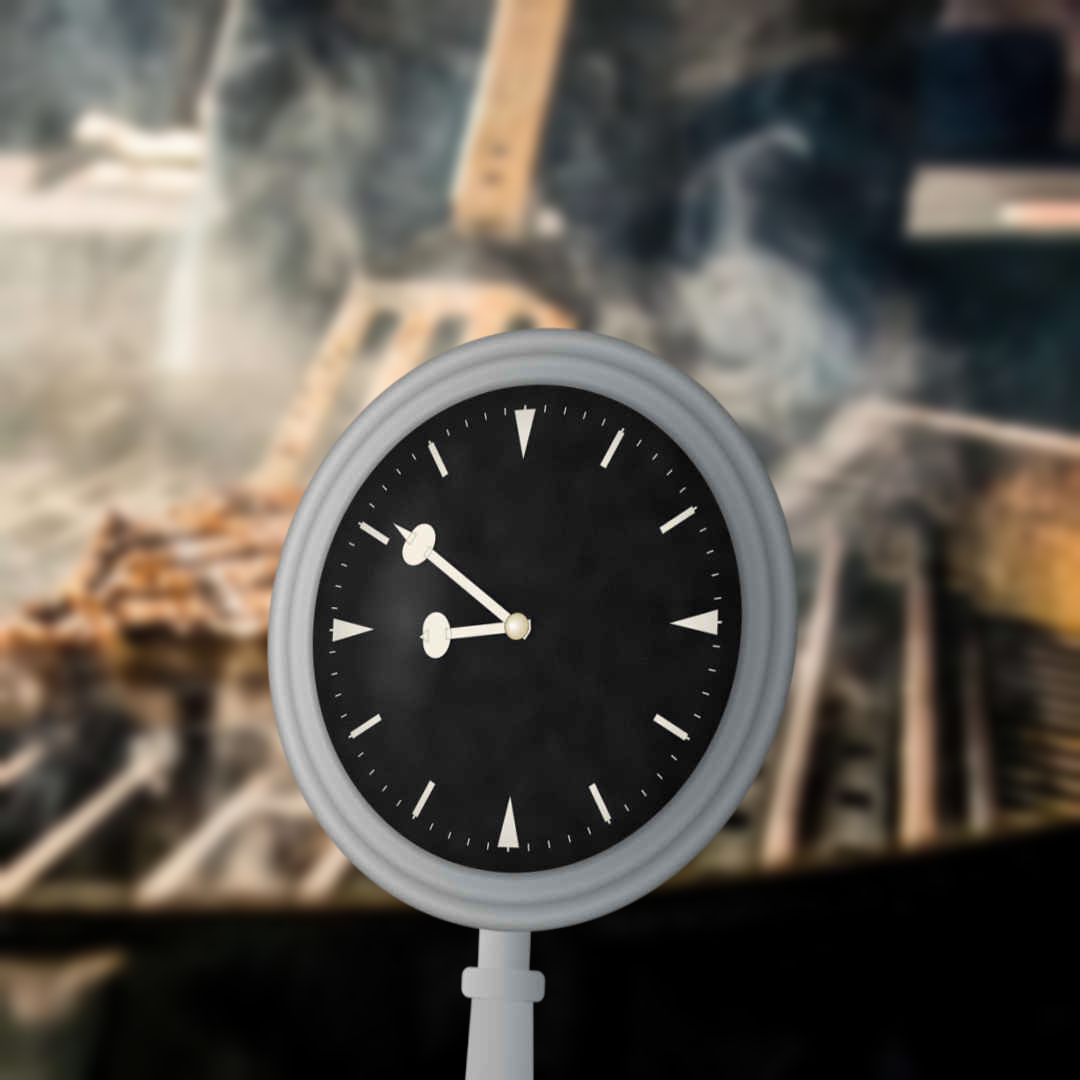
**8:51**
